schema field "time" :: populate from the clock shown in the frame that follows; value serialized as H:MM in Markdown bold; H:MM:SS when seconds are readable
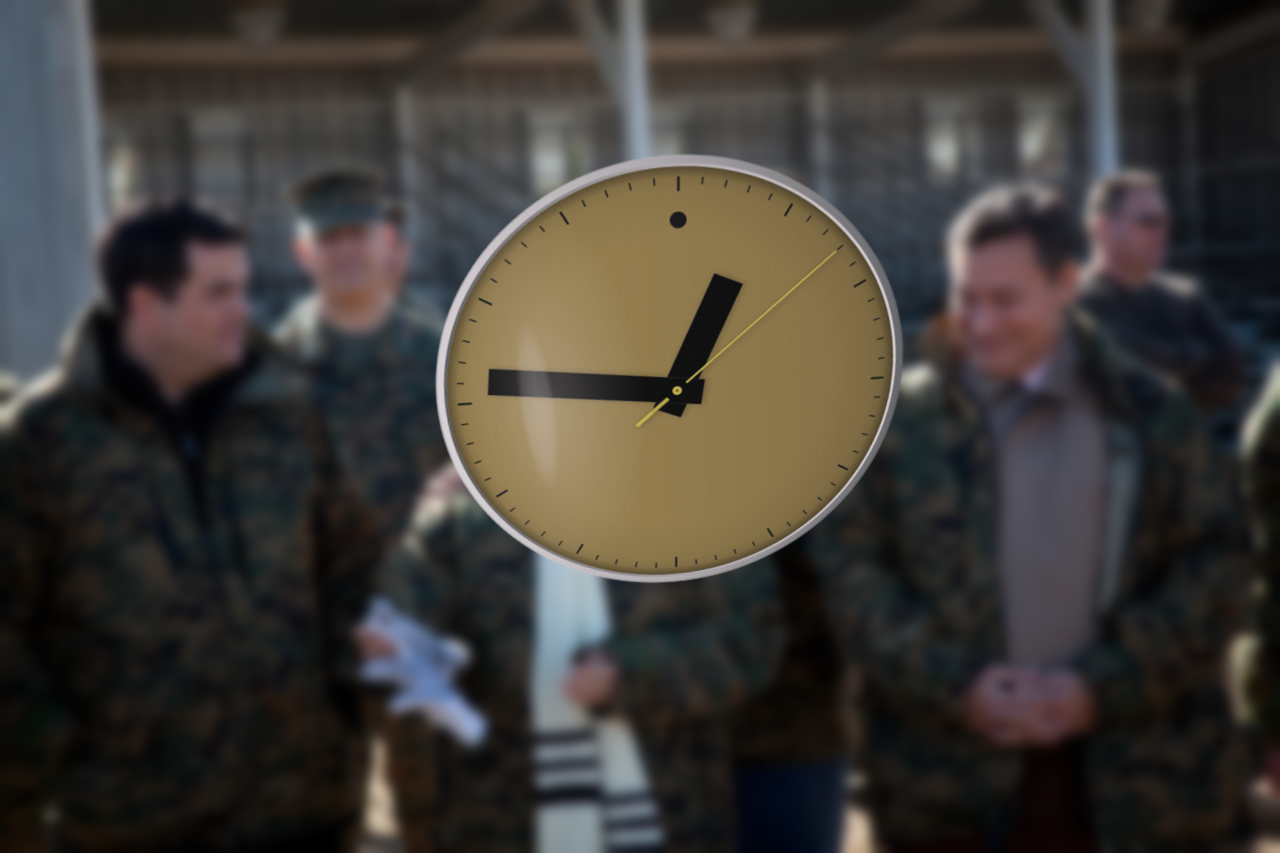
**12:46:08**
